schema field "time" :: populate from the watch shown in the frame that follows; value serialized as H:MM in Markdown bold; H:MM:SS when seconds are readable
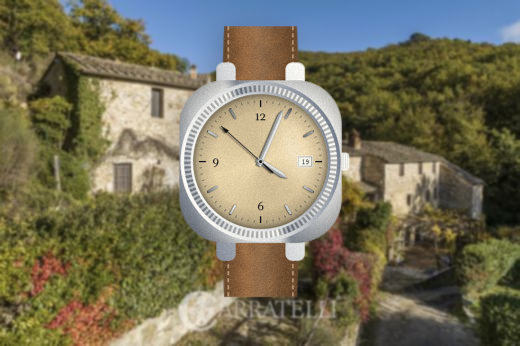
**4:03:52**
